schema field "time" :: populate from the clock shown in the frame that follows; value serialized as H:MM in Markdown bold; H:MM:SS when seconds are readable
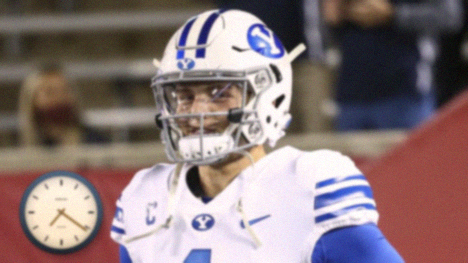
**7:21**
